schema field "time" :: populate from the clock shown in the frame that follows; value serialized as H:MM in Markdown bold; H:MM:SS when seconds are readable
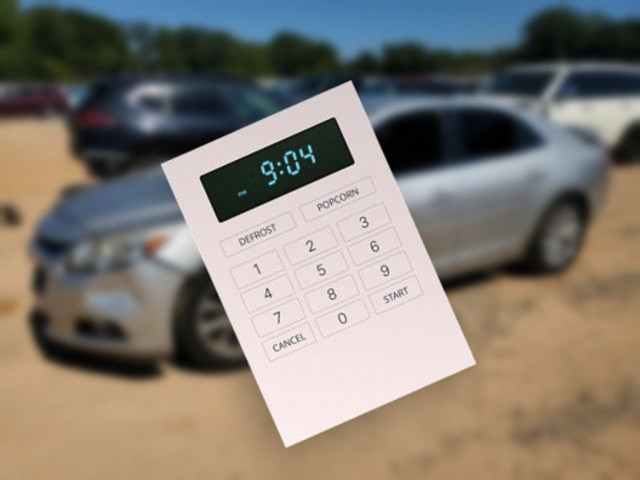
**9:04**
